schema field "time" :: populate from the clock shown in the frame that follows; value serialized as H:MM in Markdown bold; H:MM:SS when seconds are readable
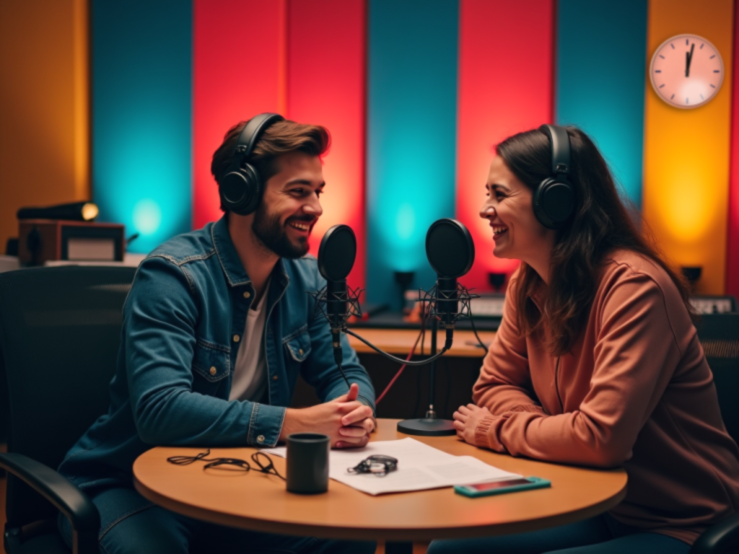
**12:02**
